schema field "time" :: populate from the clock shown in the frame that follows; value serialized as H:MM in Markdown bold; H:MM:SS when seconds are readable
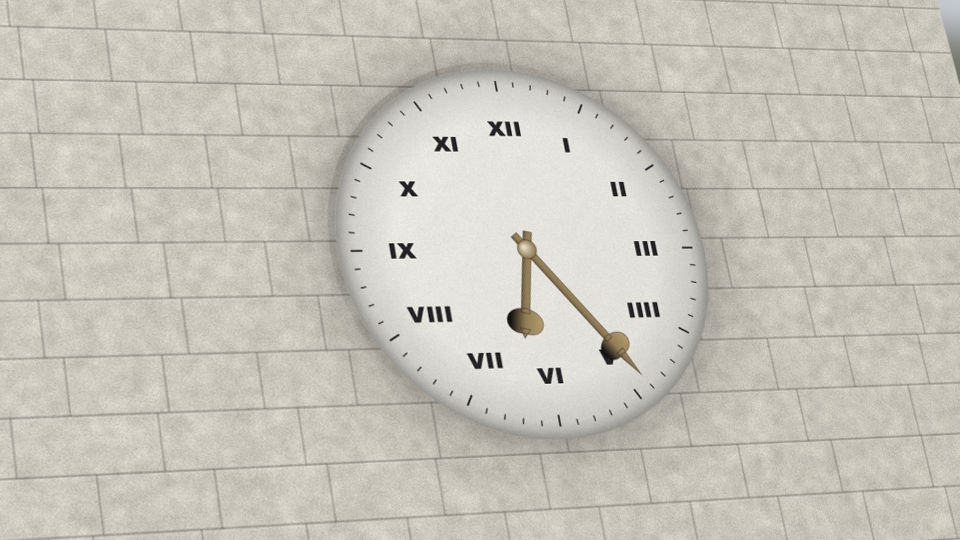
**6:24**
